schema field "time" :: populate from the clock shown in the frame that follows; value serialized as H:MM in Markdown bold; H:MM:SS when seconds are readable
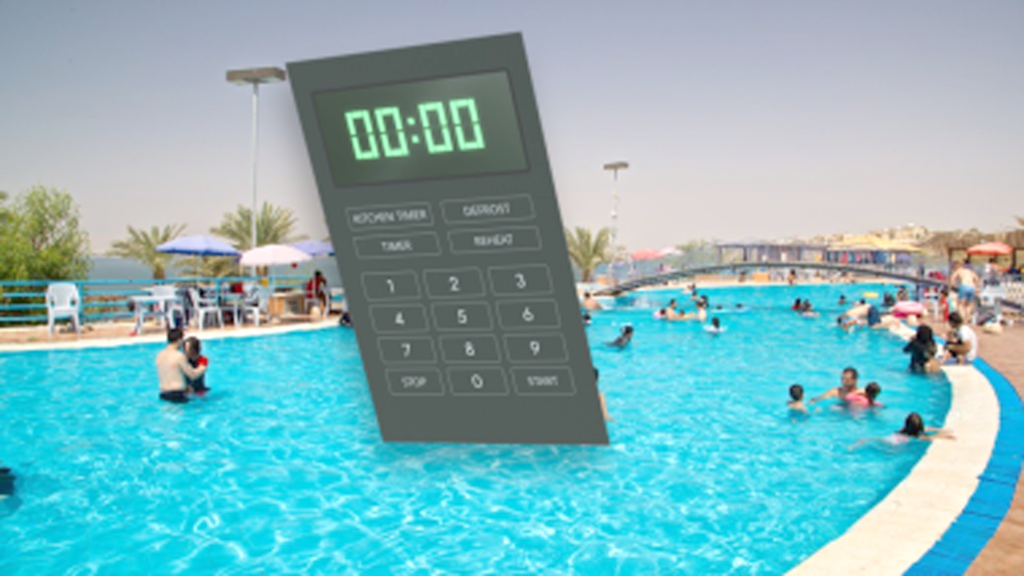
**0:00**
